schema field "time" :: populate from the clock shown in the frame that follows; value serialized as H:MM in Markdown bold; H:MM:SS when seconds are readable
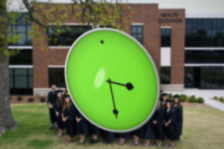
**3:30**
